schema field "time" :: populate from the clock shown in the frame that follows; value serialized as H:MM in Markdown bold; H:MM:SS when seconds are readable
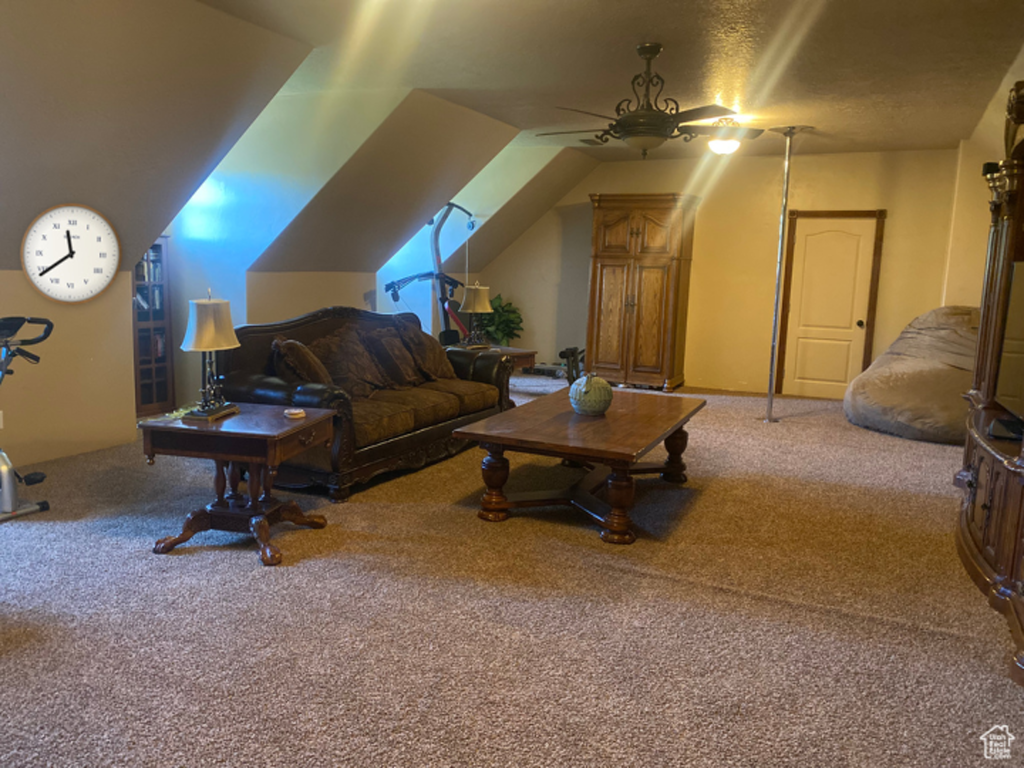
**11:39**
